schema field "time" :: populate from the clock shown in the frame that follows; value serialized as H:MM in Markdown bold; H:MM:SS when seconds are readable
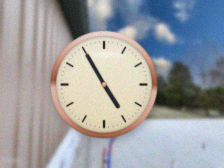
**4:55**
